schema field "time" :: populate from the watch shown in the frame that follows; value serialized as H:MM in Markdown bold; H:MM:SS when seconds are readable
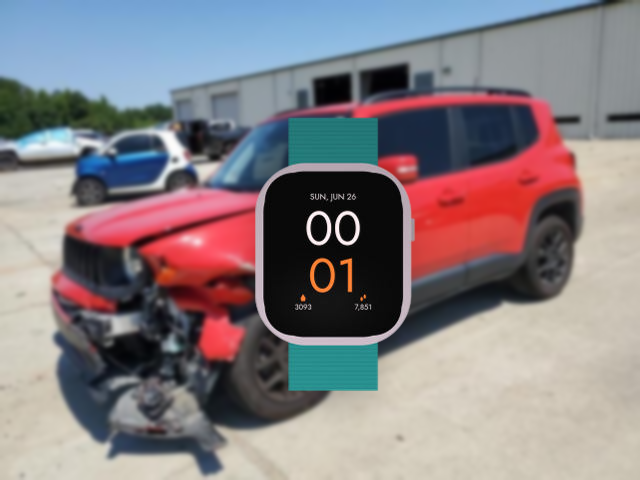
**0:01**
